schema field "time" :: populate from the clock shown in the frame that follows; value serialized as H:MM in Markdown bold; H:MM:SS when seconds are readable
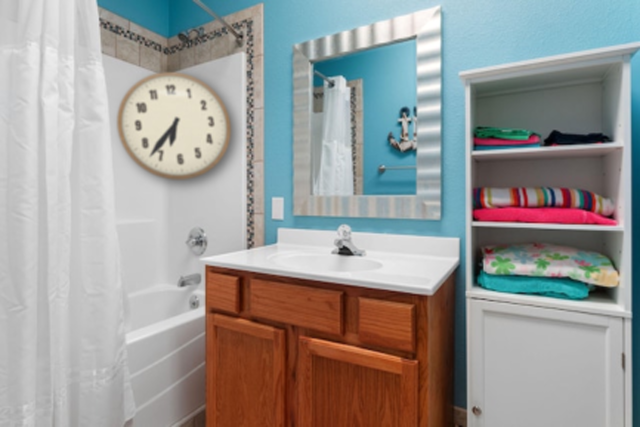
**6:37**
